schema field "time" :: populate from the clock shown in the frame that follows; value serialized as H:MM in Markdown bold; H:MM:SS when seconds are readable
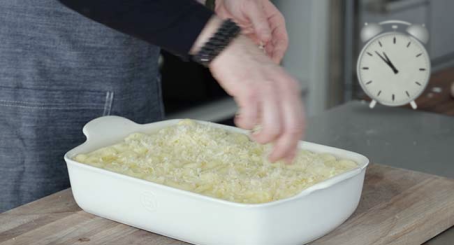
**10:52**
